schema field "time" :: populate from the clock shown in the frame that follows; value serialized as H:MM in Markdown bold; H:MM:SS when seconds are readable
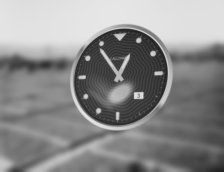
**12:54**
